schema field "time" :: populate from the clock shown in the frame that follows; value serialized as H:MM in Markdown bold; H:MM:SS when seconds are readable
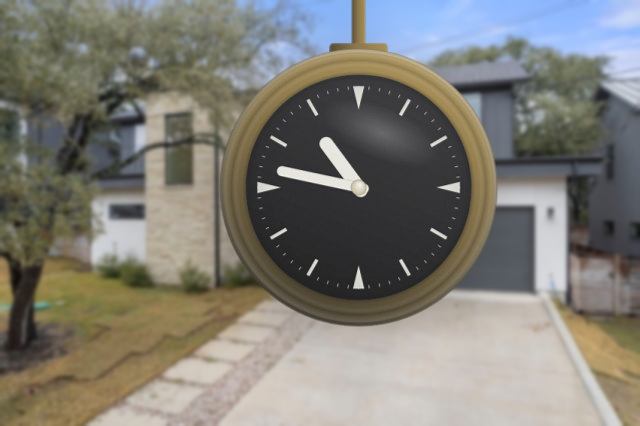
**10:47**
